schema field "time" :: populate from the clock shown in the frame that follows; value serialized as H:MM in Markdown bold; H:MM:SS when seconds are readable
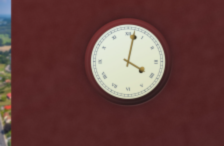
**4:02**
